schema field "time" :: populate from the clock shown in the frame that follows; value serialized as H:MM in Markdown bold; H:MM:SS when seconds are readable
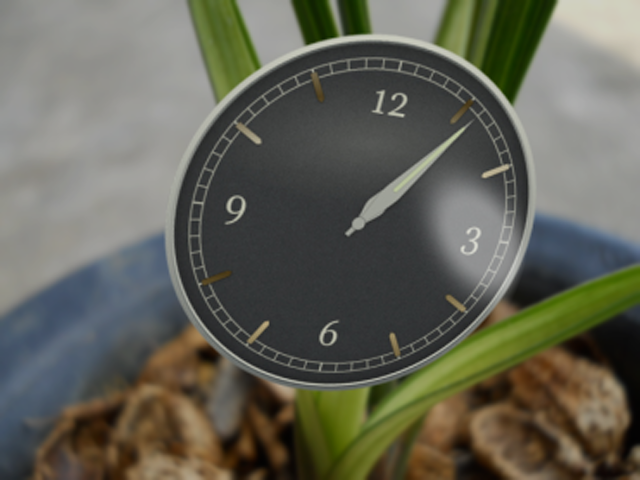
**1:06**
